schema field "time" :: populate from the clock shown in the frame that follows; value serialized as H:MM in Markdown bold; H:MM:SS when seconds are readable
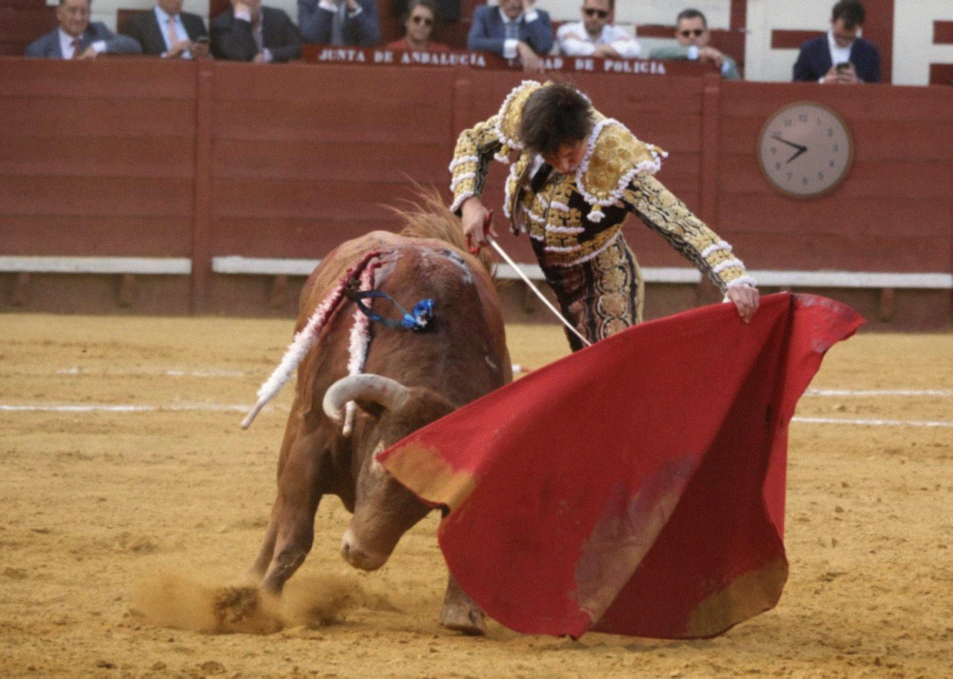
**7:49**
